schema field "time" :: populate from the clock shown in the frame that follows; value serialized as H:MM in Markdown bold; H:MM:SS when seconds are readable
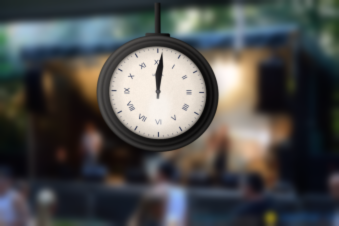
**12:01**
